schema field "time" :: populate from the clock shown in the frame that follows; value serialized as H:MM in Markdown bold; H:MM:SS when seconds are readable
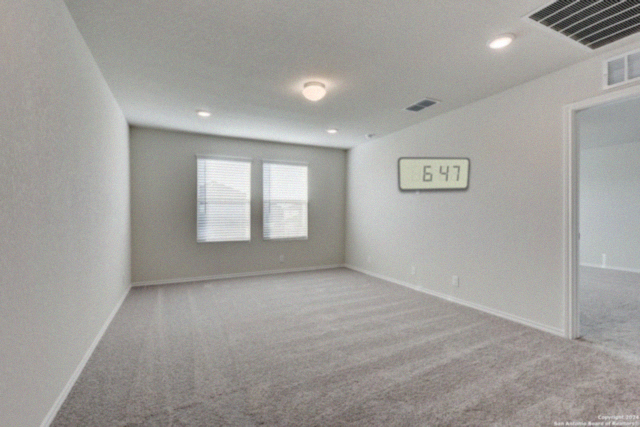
**6:47**
